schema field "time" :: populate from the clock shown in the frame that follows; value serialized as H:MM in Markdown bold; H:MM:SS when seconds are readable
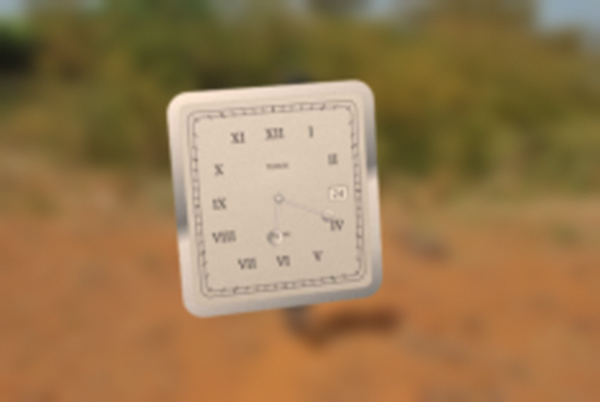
**6:19**
